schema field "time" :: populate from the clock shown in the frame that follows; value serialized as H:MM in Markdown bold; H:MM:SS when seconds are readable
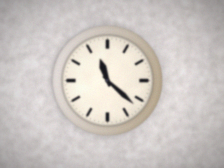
**11:22**
